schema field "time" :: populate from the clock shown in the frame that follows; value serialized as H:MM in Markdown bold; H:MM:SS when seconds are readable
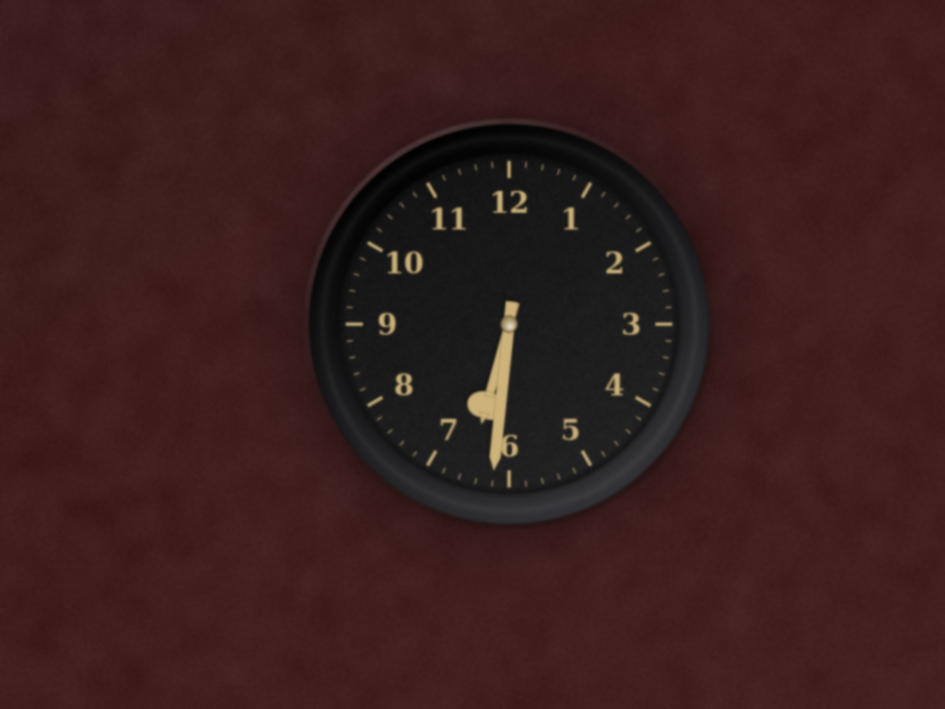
**6:31**
